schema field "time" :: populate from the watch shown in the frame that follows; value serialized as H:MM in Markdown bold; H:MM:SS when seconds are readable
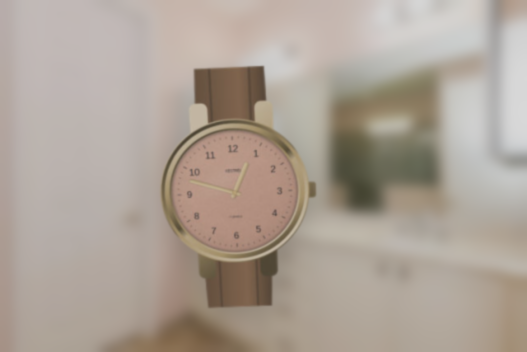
**12:48**
